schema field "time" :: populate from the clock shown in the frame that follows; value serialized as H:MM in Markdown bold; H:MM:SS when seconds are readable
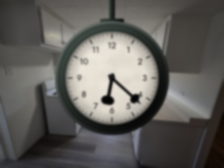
**6:22**
